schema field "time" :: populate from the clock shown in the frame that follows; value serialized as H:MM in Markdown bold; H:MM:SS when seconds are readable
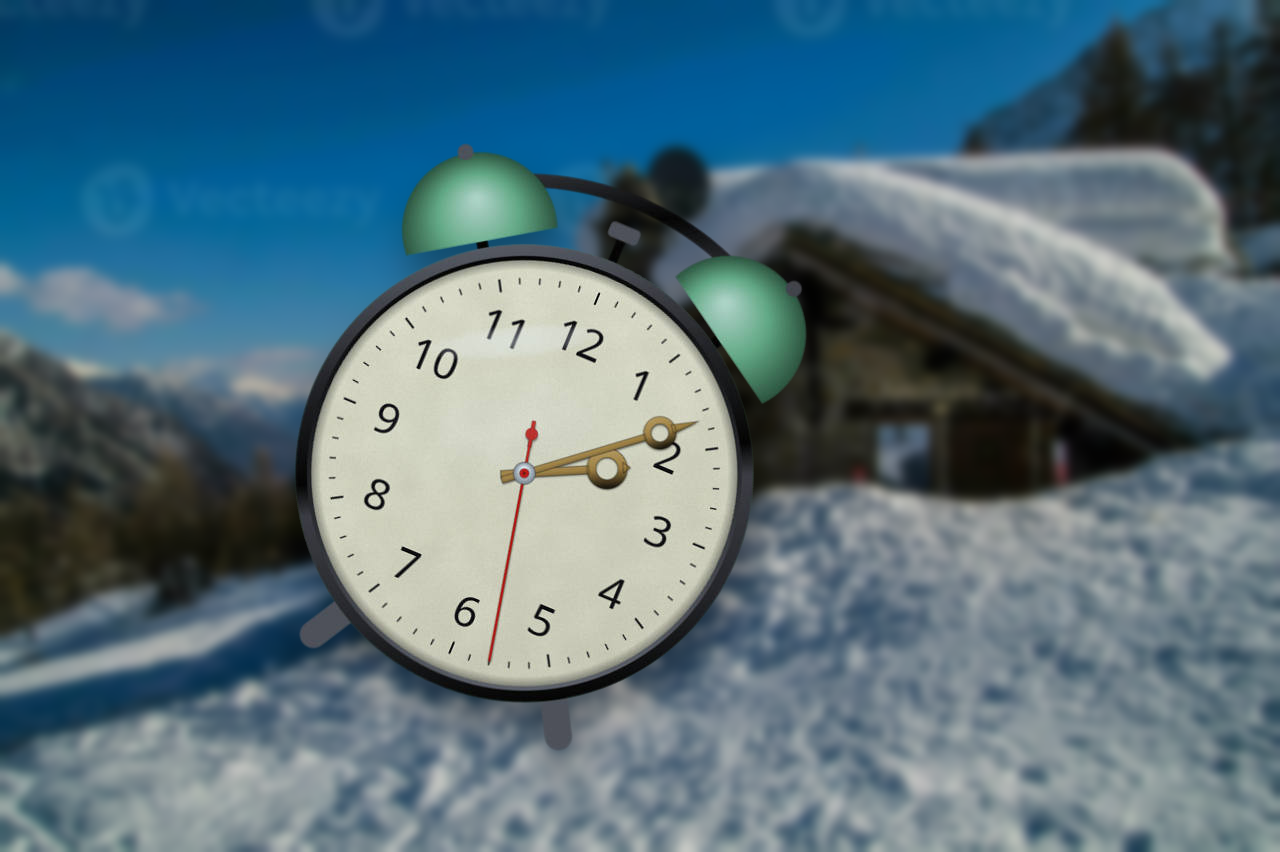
**2:08:28**
